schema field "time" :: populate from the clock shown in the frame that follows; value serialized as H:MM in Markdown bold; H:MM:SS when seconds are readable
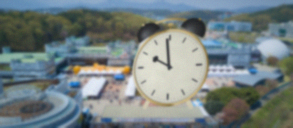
**9:59**
